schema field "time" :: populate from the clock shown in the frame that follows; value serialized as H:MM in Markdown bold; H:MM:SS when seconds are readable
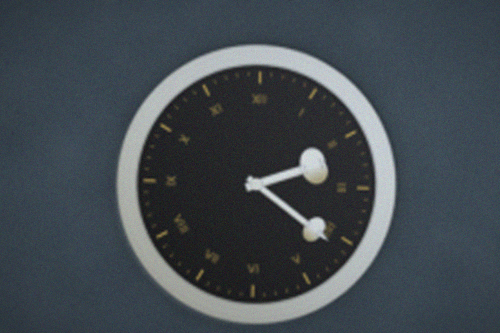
**2:21**
